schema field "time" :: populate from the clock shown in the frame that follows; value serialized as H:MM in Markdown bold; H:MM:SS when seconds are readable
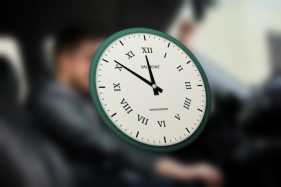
**11:51**
